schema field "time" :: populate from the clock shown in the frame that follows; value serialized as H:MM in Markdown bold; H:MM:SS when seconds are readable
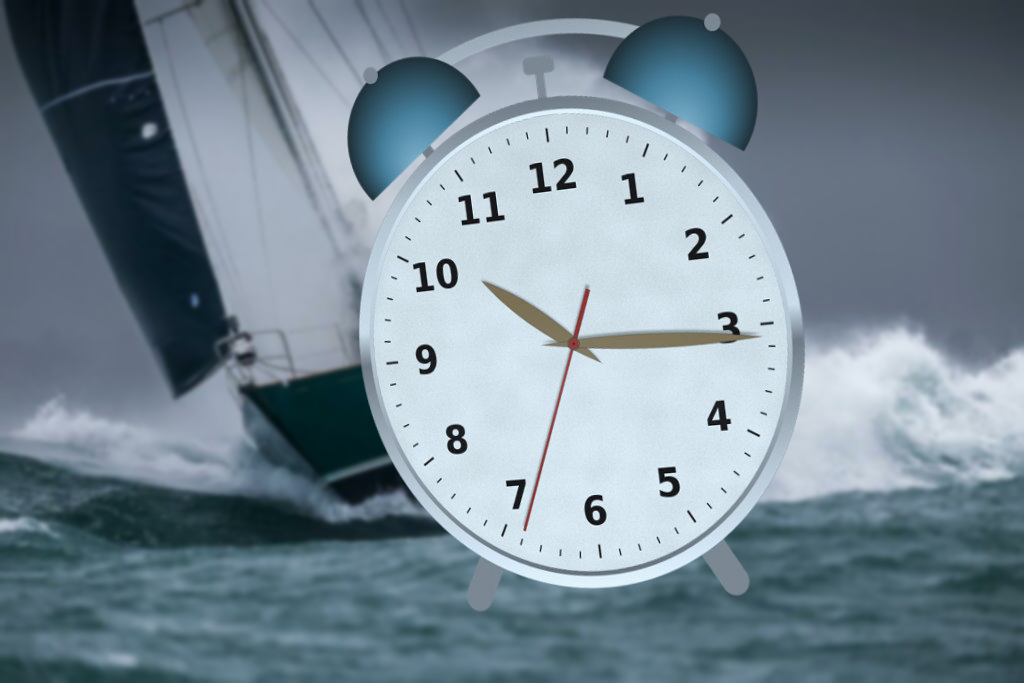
**10:15:34**
